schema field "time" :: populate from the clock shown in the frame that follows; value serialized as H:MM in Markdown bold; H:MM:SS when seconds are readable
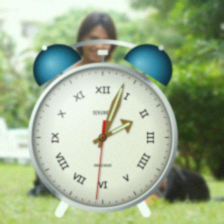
**2:03:31**
